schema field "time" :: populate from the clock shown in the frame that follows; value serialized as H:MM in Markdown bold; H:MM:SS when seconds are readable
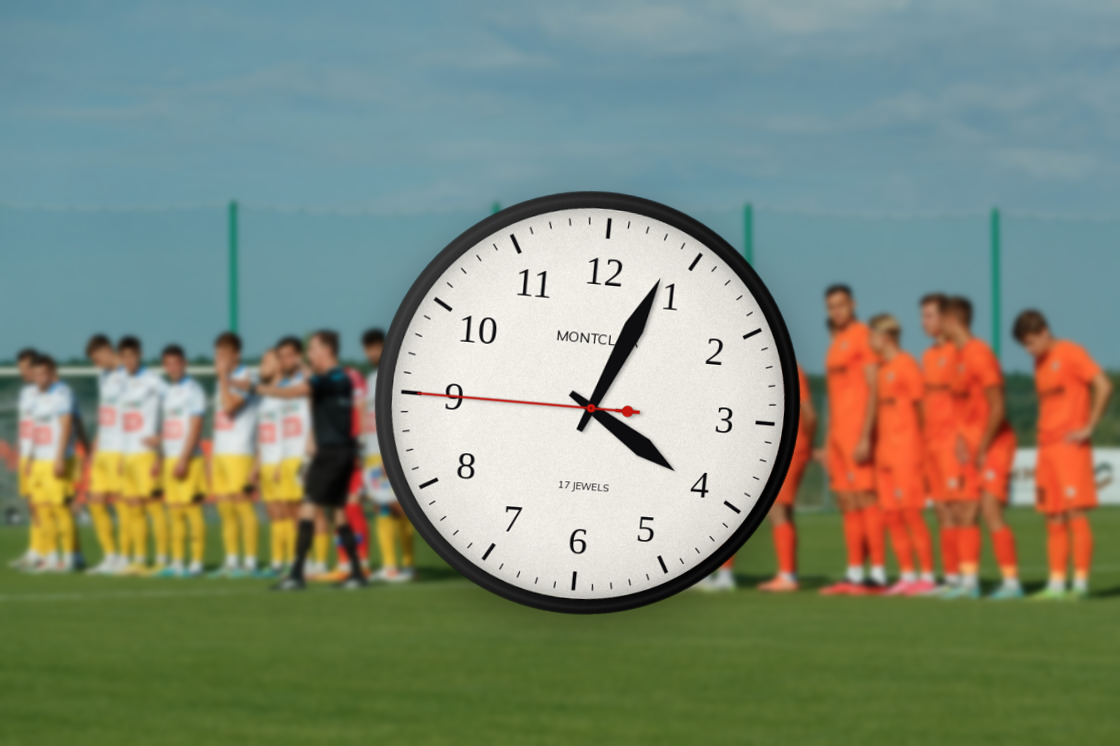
**4:03:45**
